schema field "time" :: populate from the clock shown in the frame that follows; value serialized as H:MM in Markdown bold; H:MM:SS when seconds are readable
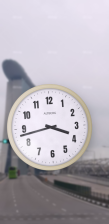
**3:43**
